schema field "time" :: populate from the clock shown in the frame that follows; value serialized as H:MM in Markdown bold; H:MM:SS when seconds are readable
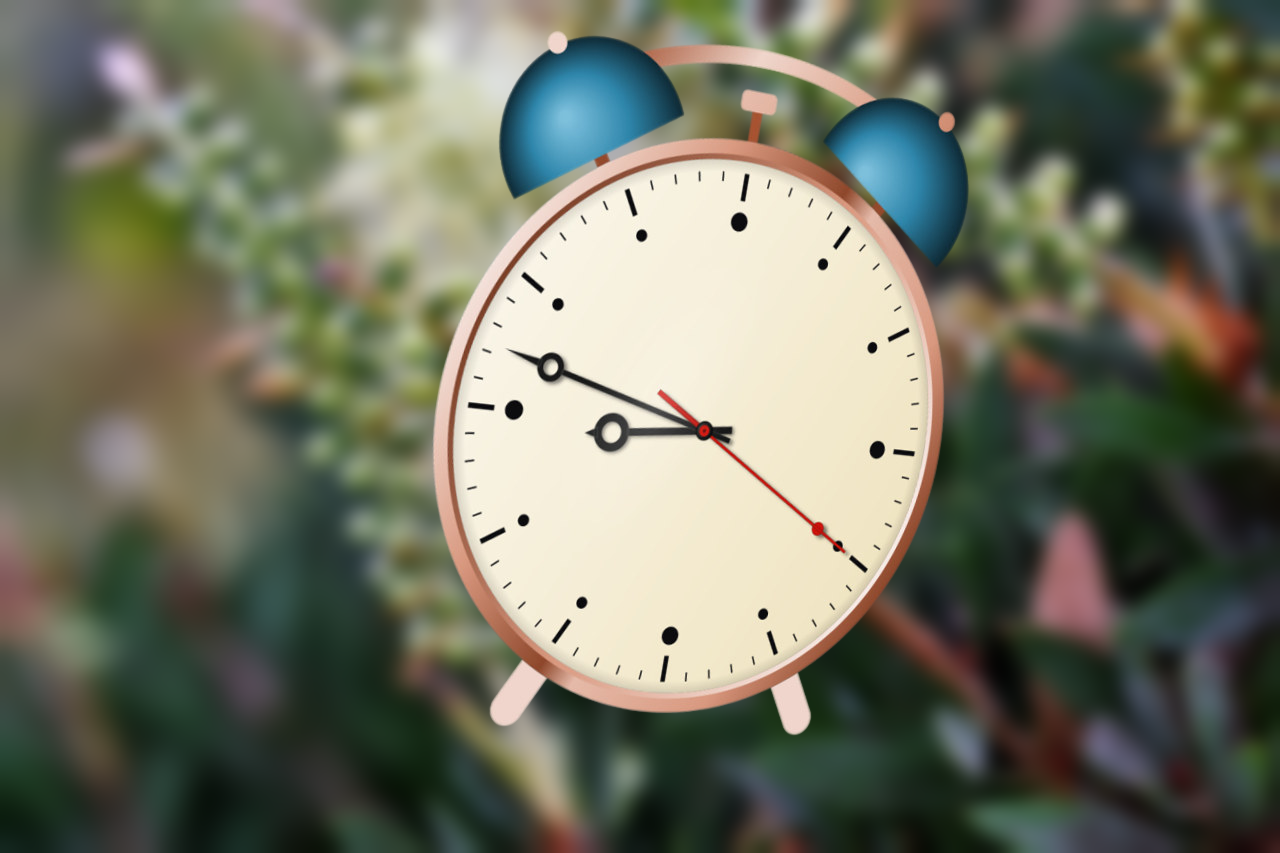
**8:47:20**
